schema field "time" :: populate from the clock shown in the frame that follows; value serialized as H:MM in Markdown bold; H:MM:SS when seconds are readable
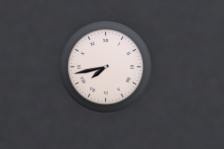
**7:43**
